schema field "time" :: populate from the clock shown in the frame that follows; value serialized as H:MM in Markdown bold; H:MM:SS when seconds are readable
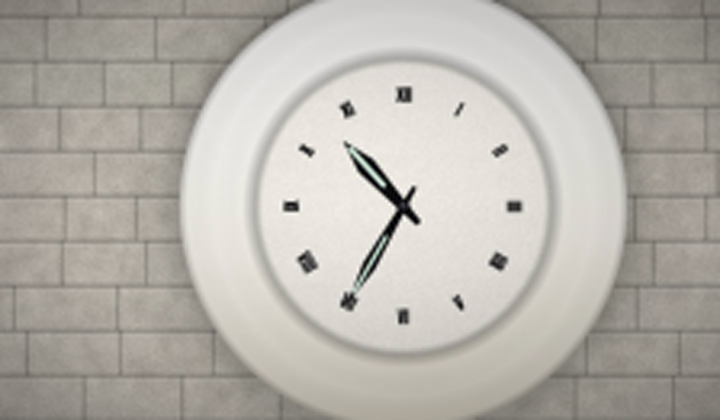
**10:35**
